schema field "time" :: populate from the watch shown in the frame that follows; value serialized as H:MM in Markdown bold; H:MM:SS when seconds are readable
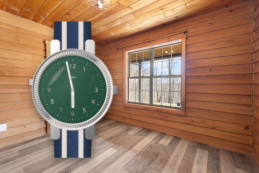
**5:58**
